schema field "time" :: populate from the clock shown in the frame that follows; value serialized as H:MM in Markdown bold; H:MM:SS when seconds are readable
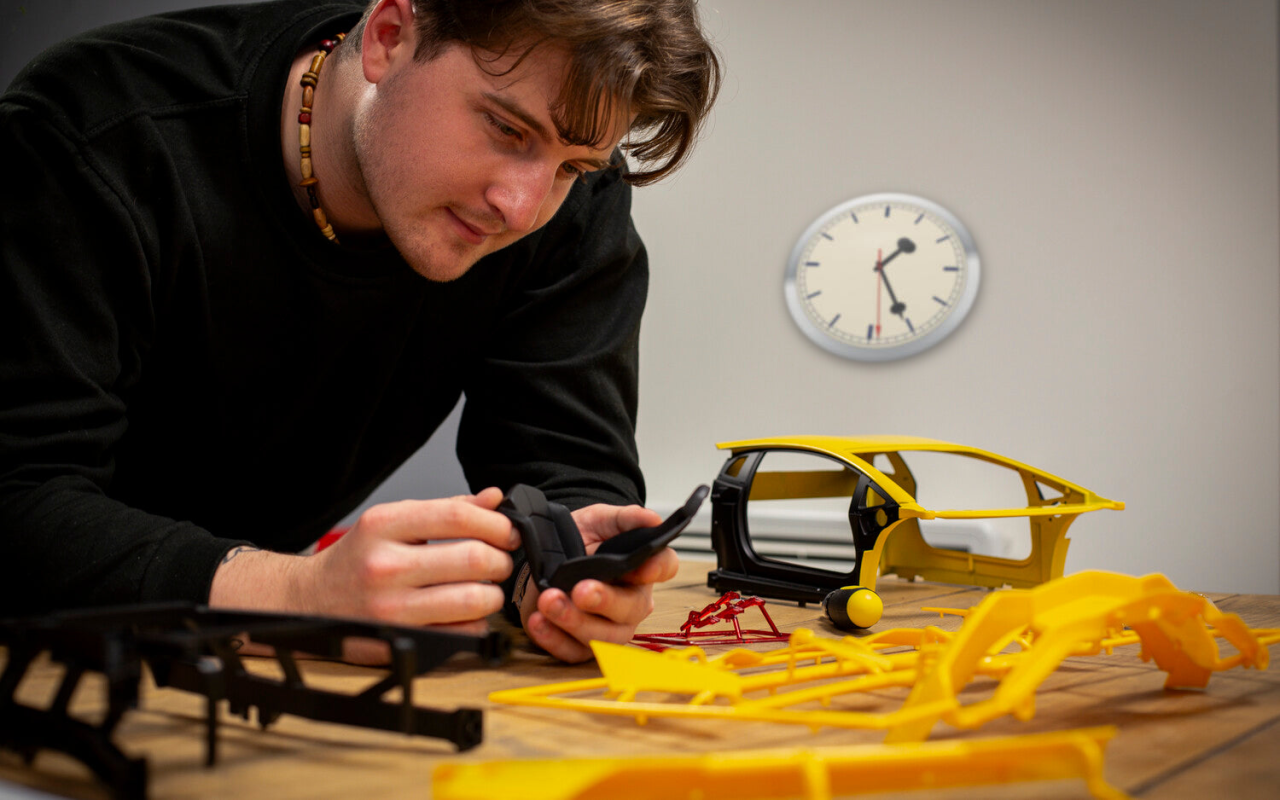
**1:25:29**
